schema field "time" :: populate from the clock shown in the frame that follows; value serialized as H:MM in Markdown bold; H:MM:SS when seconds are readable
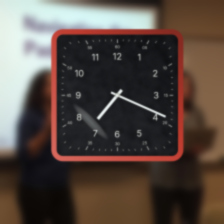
**7:19**
